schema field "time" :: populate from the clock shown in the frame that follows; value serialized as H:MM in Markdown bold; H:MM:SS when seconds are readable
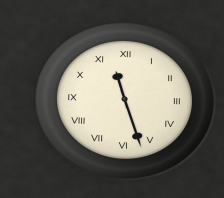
**11:27**
